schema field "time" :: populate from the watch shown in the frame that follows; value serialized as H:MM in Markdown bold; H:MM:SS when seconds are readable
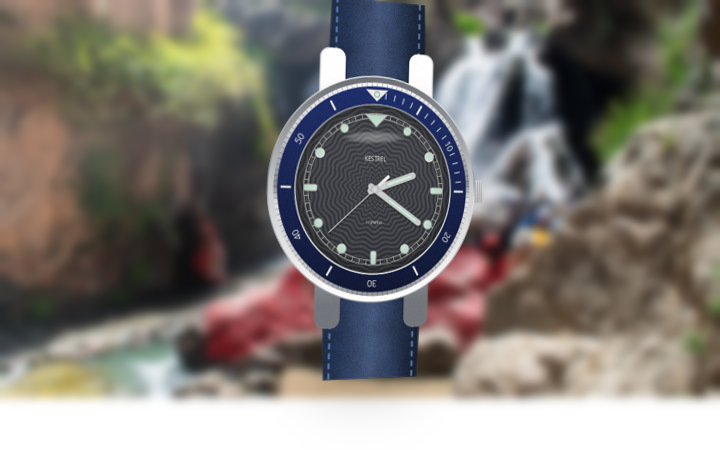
**2:20:38**
